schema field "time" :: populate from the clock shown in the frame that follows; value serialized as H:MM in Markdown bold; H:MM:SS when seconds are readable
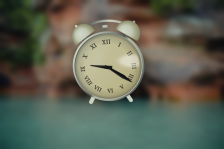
**9:21**
